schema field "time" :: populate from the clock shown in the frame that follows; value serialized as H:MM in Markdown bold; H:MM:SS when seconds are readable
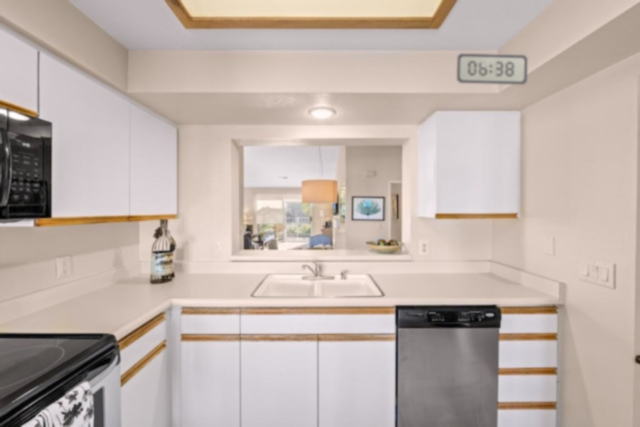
**6:38**
